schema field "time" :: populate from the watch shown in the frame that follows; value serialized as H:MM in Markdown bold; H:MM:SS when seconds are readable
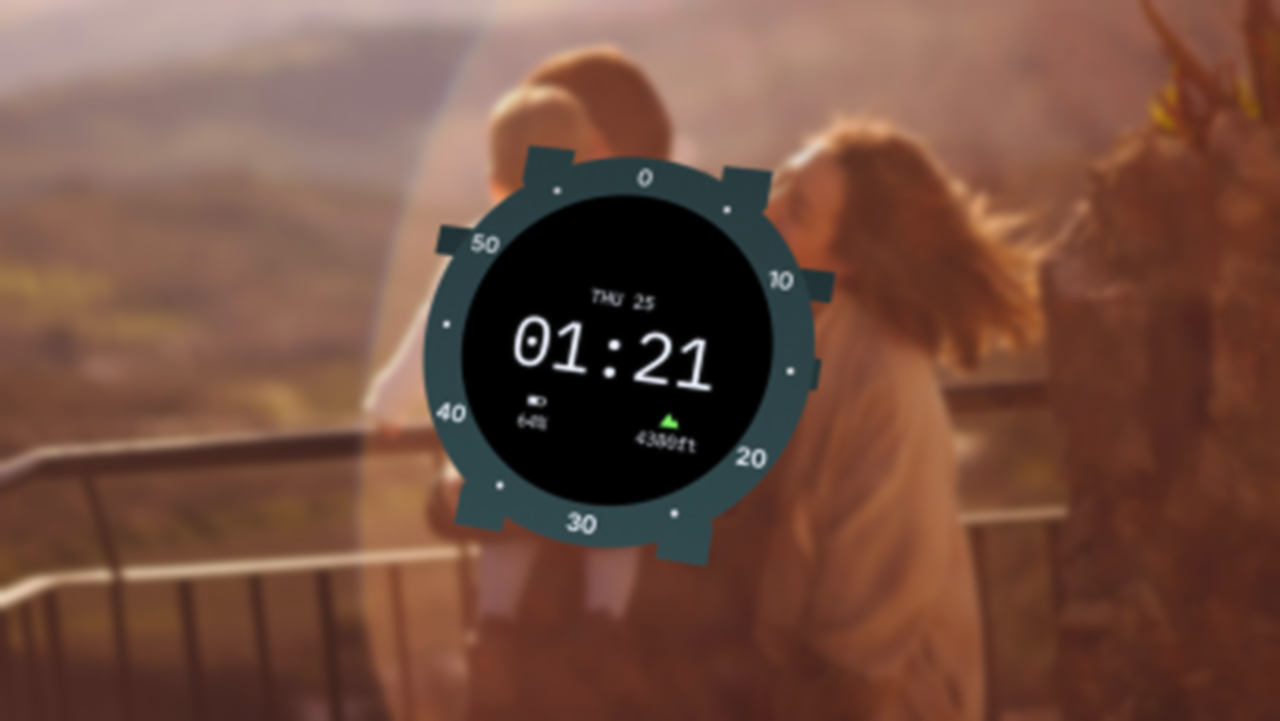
**1:21**
